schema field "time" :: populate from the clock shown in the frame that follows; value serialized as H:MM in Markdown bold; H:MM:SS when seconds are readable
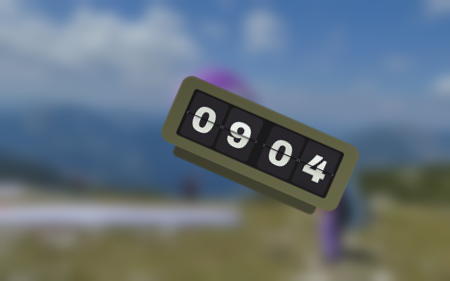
**9:04**
